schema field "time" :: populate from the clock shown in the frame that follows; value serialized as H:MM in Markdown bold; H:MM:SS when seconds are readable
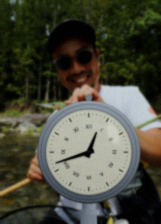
**12:42**
